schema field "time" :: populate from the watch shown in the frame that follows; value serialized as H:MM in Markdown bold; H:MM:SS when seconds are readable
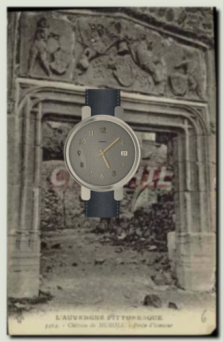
**5:08**
